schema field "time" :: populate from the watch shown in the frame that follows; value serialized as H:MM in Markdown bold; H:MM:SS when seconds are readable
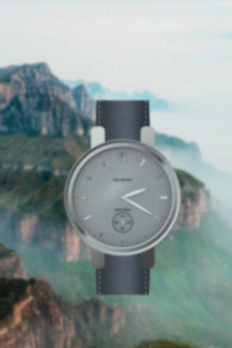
**2:20**
